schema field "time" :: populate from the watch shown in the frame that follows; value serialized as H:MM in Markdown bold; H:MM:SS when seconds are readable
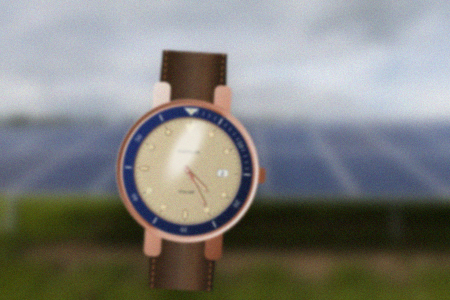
**4:25**
